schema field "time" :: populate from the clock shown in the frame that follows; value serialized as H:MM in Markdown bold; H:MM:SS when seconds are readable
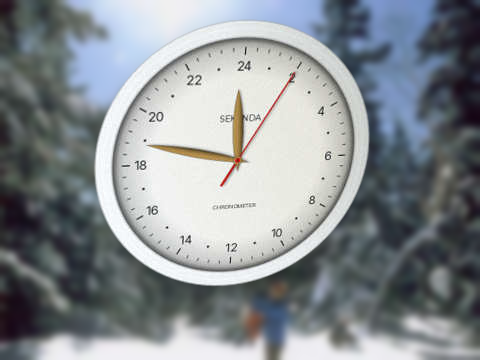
**23:47:05**
